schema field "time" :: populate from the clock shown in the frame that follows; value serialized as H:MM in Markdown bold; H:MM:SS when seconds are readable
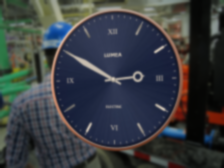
**2:50**
